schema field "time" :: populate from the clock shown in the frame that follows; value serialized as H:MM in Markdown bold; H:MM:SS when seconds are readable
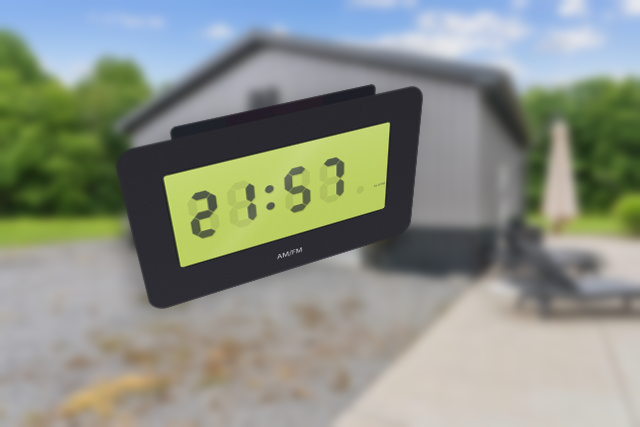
**21:57**
